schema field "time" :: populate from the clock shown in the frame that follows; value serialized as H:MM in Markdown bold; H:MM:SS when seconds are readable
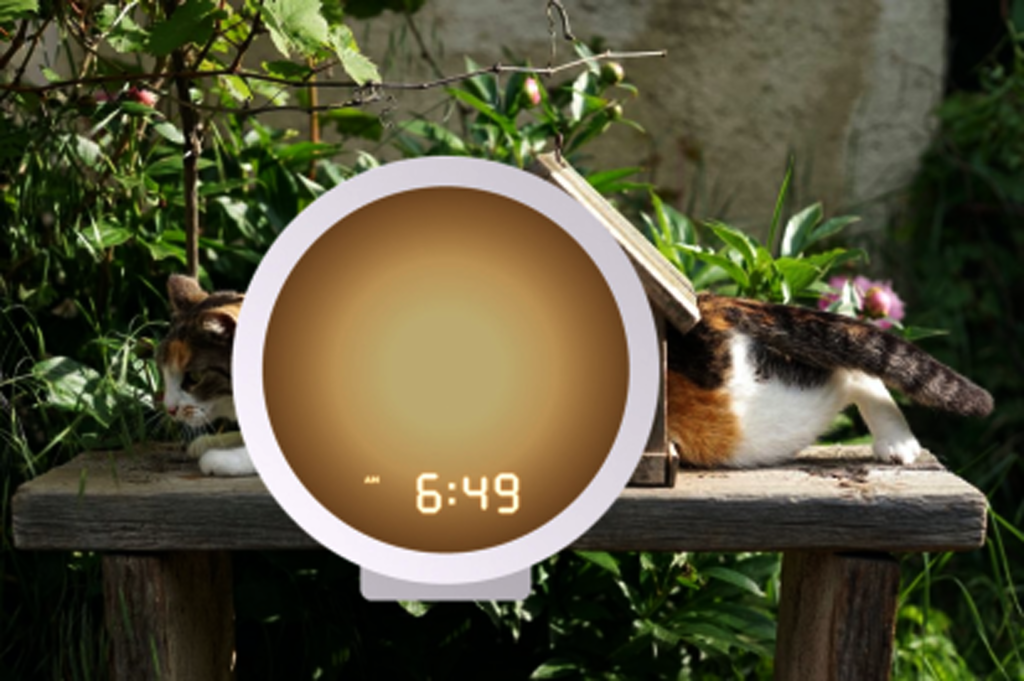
**6:49**
